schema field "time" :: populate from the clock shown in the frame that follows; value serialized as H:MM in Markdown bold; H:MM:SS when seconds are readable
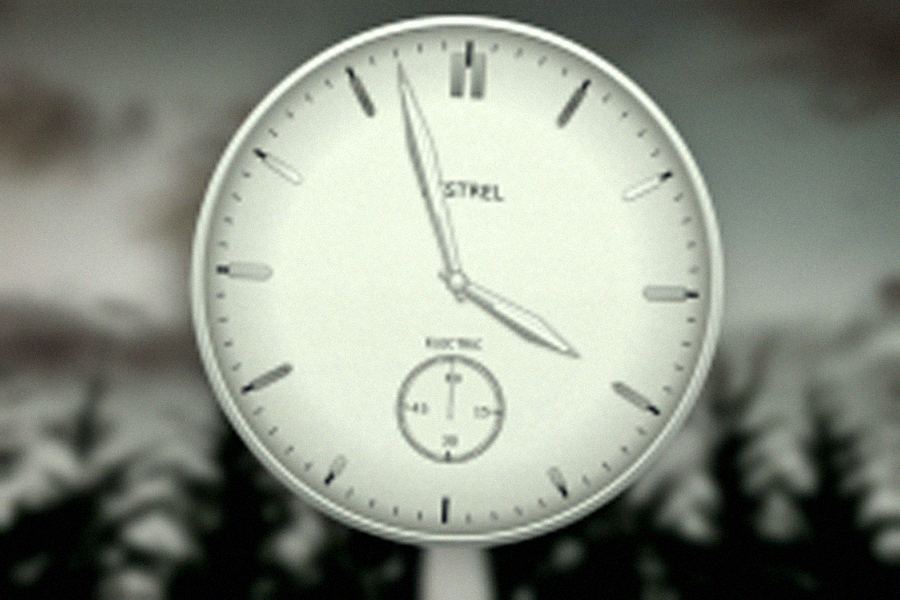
**3:57**
